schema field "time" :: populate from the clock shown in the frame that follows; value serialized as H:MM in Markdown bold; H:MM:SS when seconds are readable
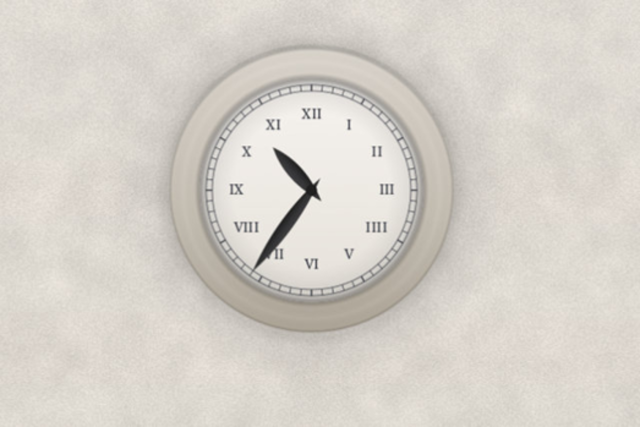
**10:36**
